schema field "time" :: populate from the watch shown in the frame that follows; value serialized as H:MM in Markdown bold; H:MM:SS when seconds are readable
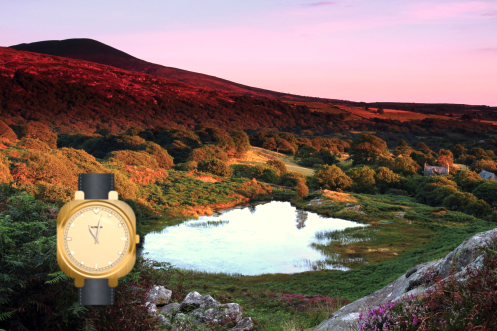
**11:02**
